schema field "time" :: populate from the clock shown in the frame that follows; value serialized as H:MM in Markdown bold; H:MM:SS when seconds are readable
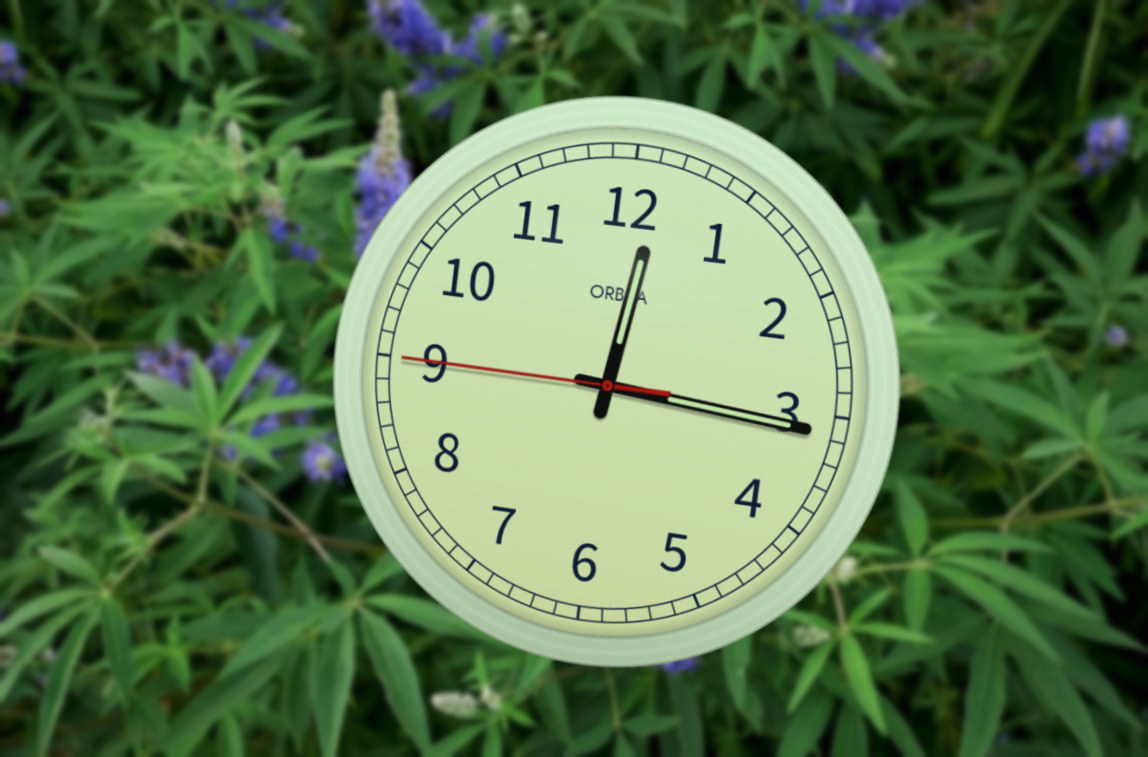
**12:15:45**
